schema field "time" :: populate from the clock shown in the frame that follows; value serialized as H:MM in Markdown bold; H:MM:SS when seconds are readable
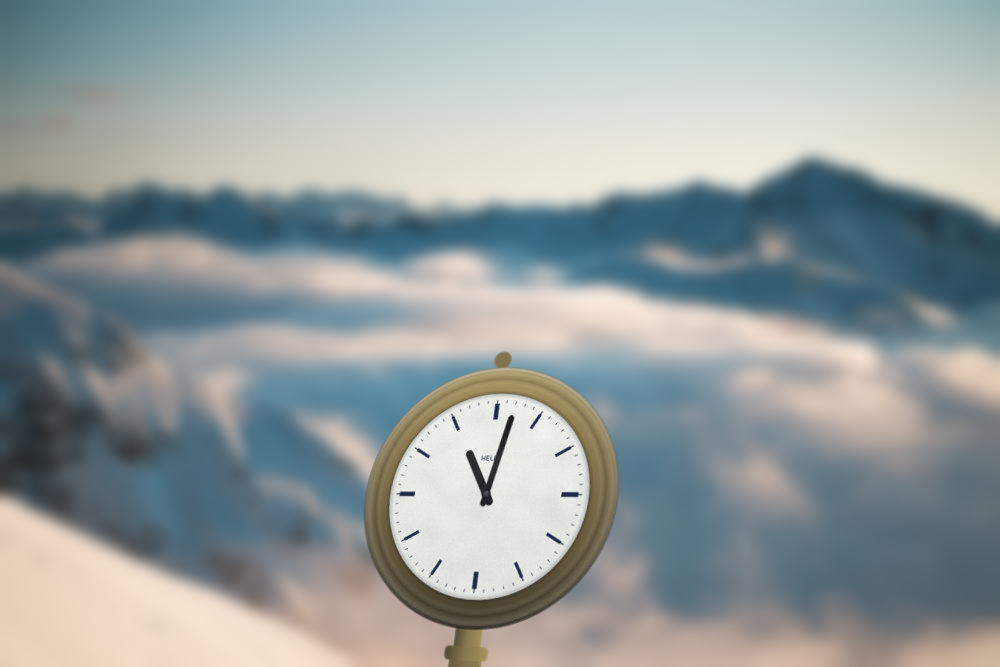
**11:02**
